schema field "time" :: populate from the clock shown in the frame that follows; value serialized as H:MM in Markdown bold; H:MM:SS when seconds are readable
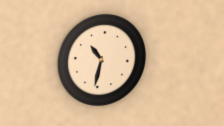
**10:31**
